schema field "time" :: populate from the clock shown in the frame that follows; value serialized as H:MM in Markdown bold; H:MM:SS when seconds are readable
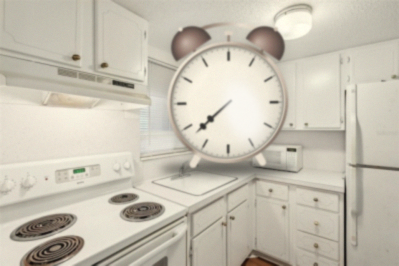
**7:38**
